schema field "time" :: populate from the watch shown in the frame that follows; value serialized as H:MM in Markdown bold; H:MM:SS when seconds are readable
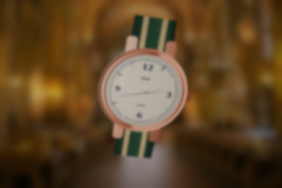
**2:42**
